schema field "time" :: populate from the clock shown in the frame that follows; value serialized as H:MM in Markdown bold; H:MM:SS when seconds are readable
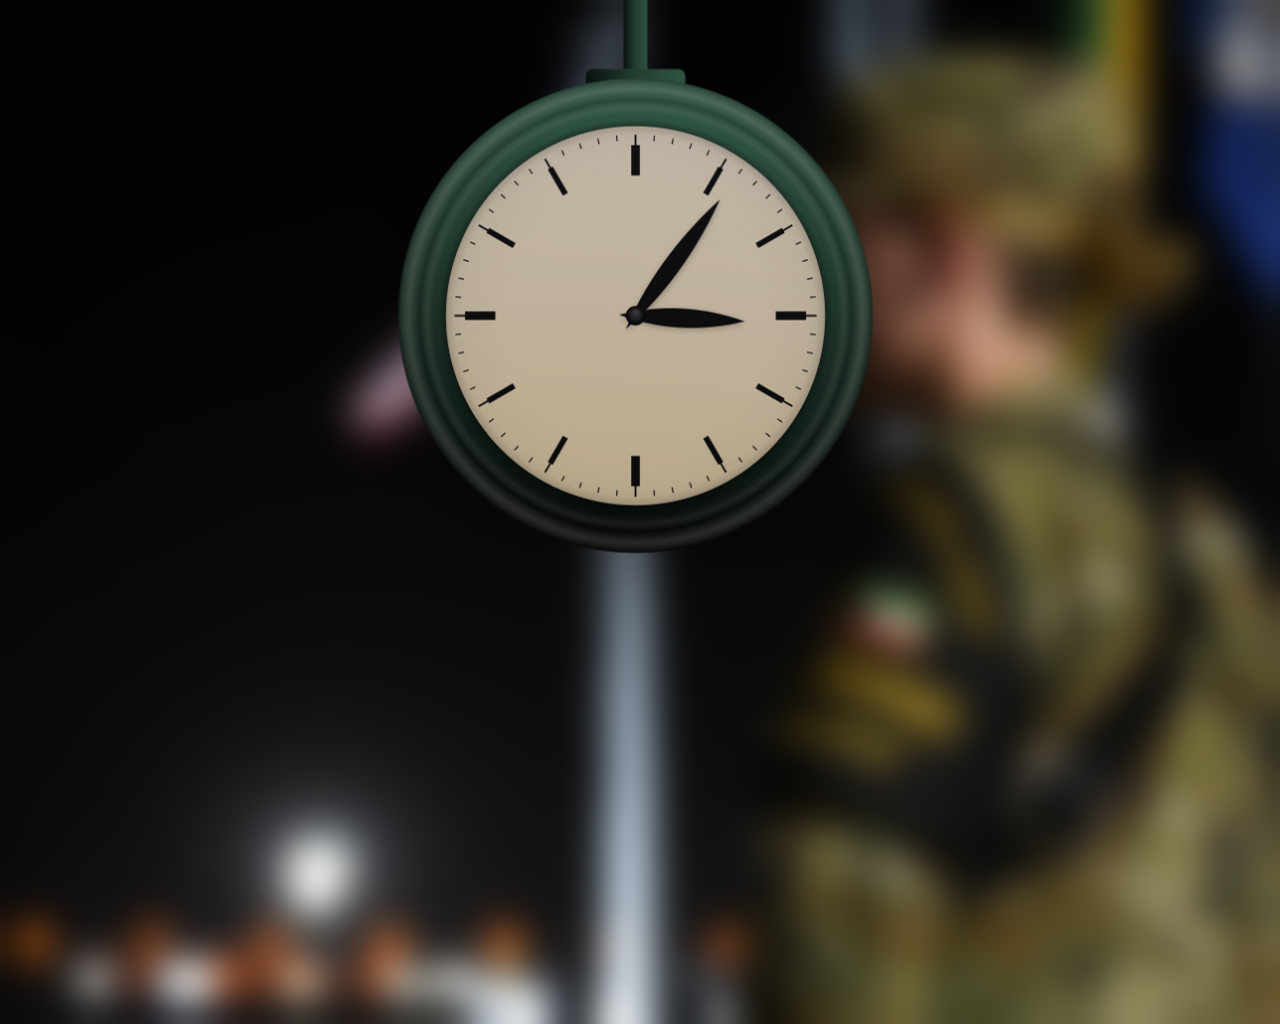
**3:06**
